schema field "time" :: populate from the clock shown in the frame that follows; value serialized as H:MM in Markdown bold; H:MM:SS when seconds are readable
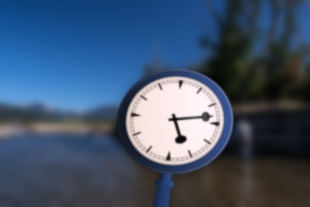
**5:13**
